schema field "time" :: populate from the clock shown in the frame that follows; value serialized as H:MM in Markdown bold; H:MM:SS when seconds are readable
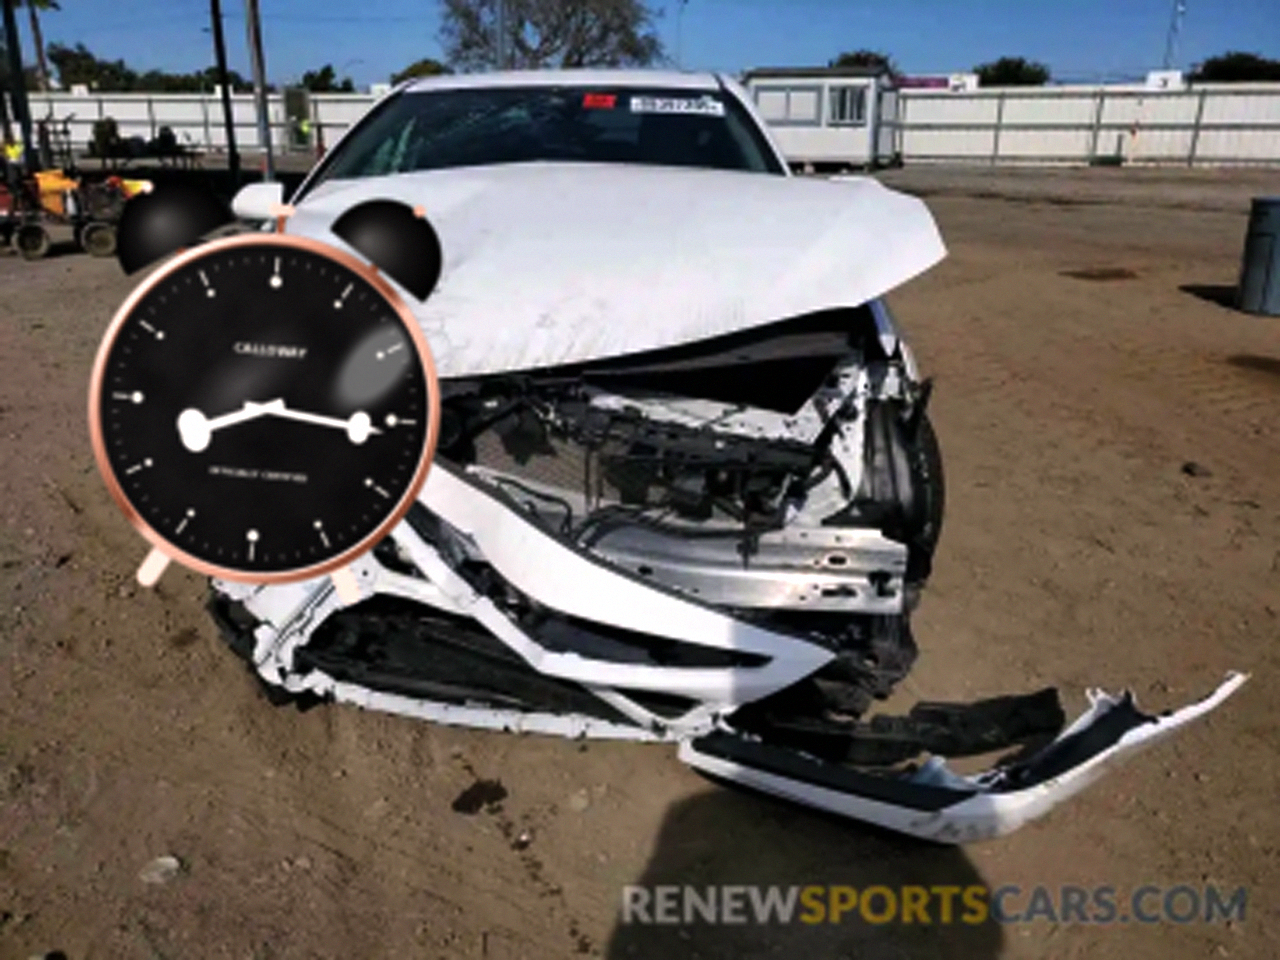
**8:16**
